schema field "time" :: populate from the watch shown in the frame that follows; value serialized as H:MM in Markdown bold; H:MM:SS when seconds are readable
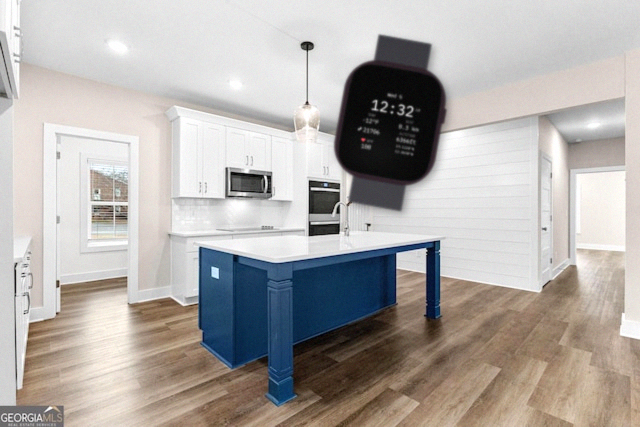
**12:32**
